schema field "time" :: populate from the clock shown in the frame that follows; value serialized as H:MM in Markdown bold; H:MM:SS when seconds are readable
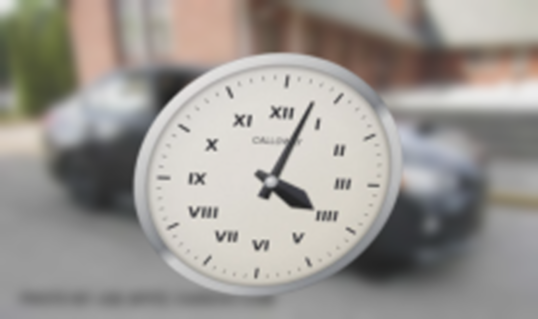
**4:03**
